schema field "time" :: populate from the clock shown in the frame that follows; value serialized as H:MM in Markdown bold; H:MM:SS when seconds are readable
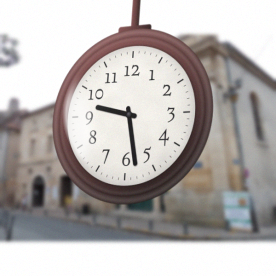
**9:28**
